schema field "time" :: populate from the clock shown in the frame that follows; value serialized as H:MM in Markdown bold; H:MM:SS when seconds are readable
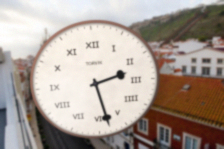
**2:28**
